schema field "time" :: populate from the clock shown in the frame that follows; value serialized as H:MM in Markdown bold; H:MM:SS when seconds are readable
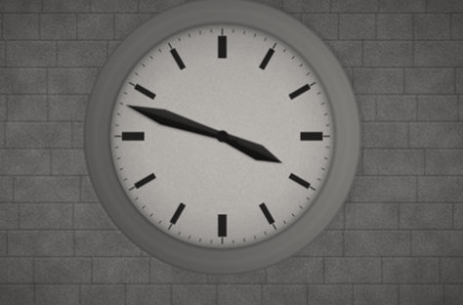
**3:48**
